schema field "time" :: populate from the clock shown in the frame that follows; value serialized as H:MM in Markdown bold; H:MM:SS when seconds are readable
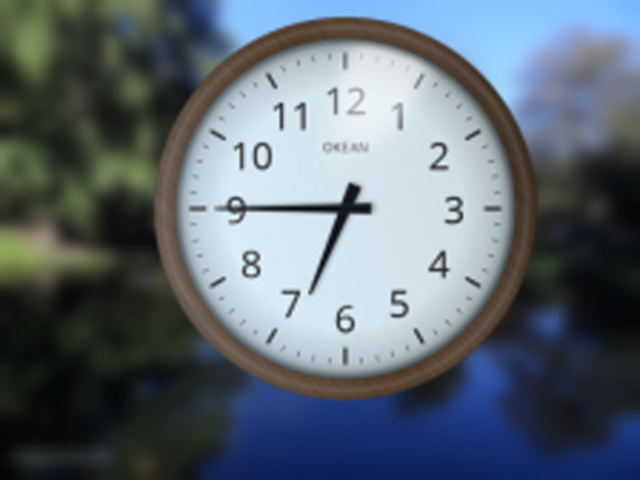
**6:45**
